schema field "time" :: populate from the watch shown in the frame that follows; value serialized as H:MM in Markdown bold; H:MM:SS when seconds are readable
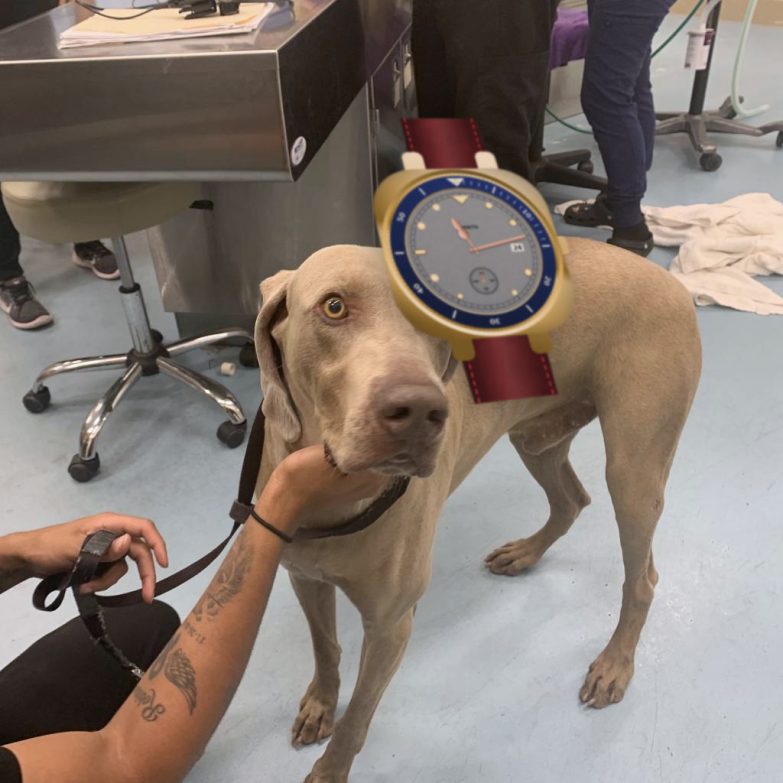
**11:13**
